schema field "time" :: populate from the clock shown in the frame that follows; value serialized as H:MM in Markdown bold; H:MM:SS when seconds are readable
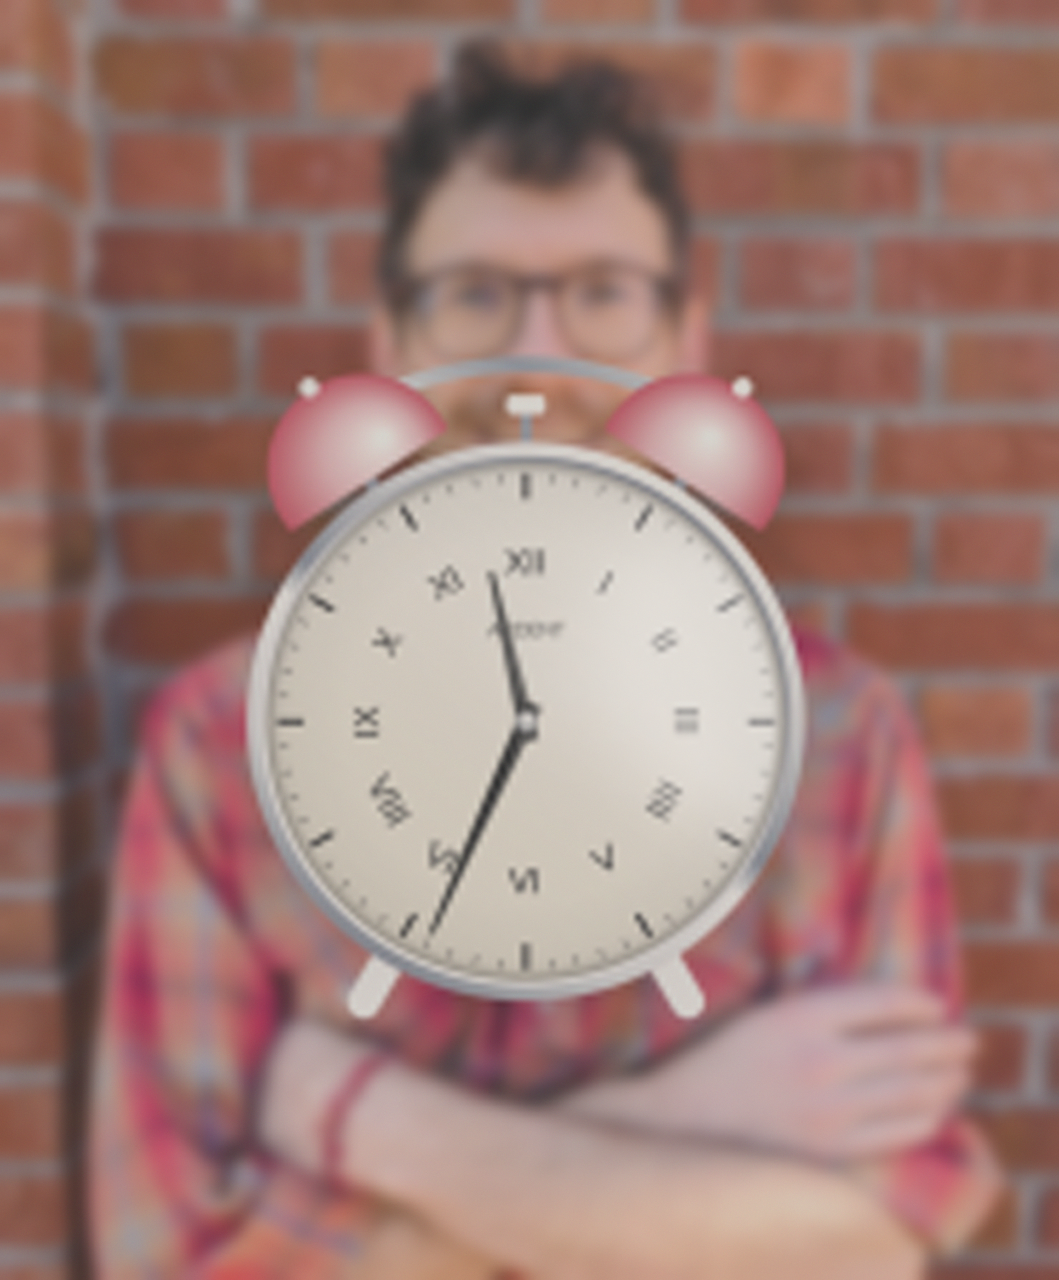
**11:34**
